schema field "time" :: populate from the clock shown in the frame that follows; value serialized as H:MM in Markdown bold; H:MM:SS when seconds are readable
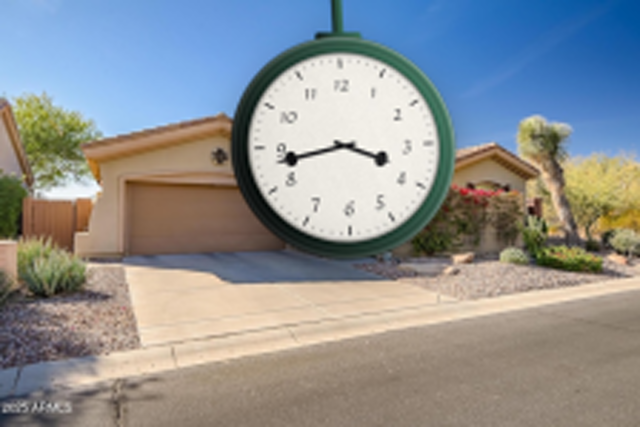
**3:43**
